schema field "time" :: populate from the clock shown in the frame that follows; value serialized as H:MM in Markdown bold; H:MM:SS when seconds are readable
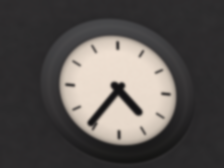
**4:36**
